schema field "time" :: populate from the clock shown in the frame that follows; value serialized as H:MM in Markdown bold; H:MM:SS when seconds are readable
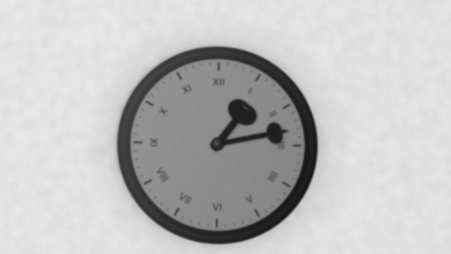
**1:13**
